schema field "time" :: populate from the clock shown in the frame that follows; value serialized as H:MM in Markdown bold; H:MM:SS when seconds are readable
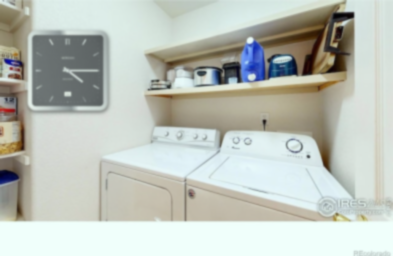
**4:15**
